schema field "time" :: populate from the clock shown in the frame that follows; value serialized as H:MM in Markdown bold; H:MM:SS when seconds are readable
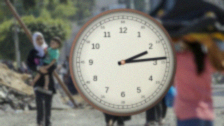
**2:14**
